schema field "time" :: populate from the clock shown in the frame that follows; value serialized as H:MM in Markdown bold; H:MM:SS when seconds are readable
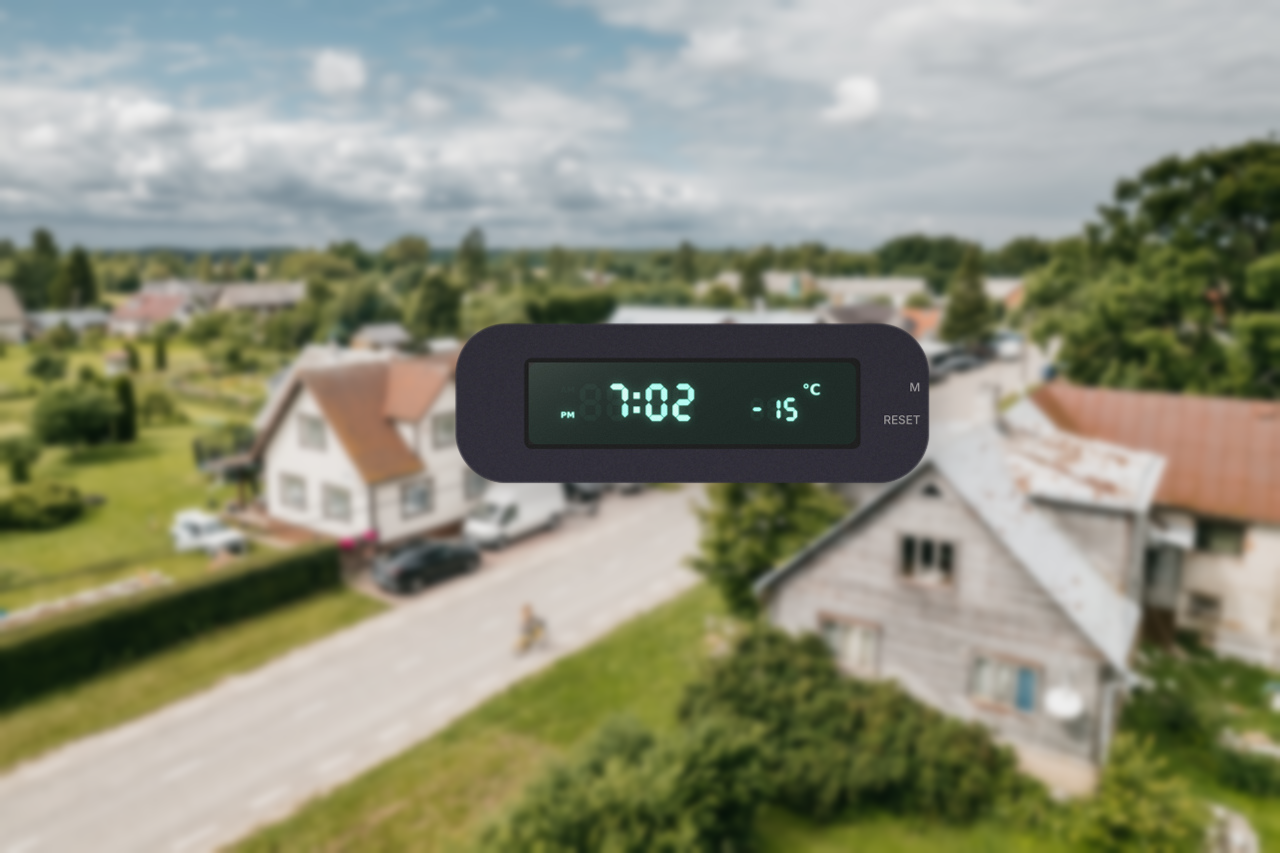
**7:02**
